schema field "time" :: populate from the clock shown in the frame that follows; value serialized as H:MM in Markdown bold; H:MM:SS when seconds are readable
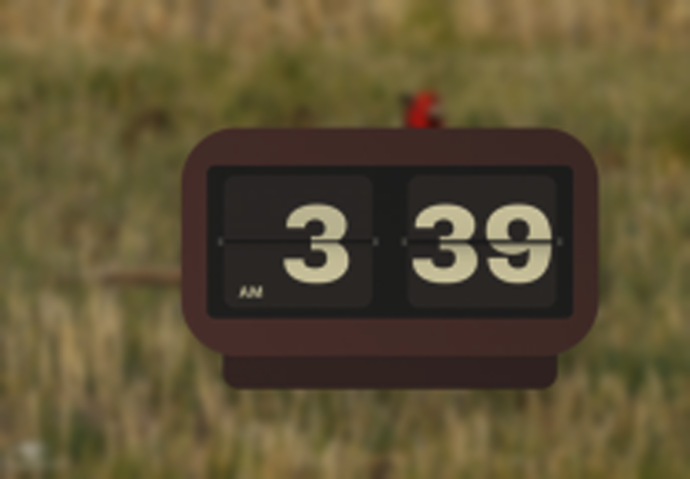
**3:39**
